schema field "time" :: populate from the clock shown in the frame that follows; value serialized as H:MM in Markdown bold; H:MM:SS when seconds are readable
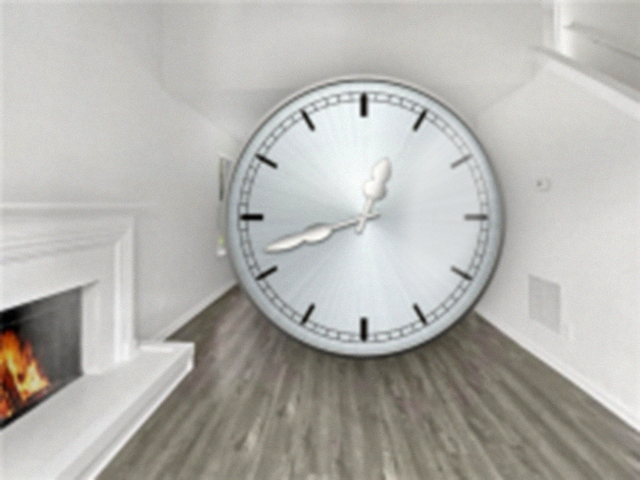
**12:42**
